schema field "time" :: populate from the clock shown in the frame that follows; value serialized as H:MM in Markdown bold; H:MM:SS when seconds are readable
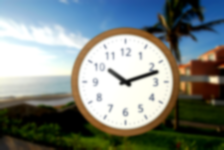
**10:12**
